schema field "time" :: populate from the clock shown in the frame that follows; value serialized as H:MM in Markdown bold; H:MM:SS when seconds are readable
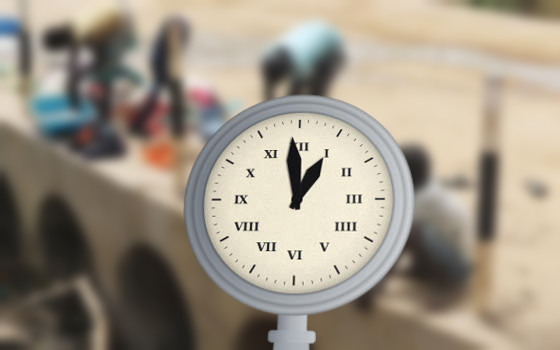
**12:59**
